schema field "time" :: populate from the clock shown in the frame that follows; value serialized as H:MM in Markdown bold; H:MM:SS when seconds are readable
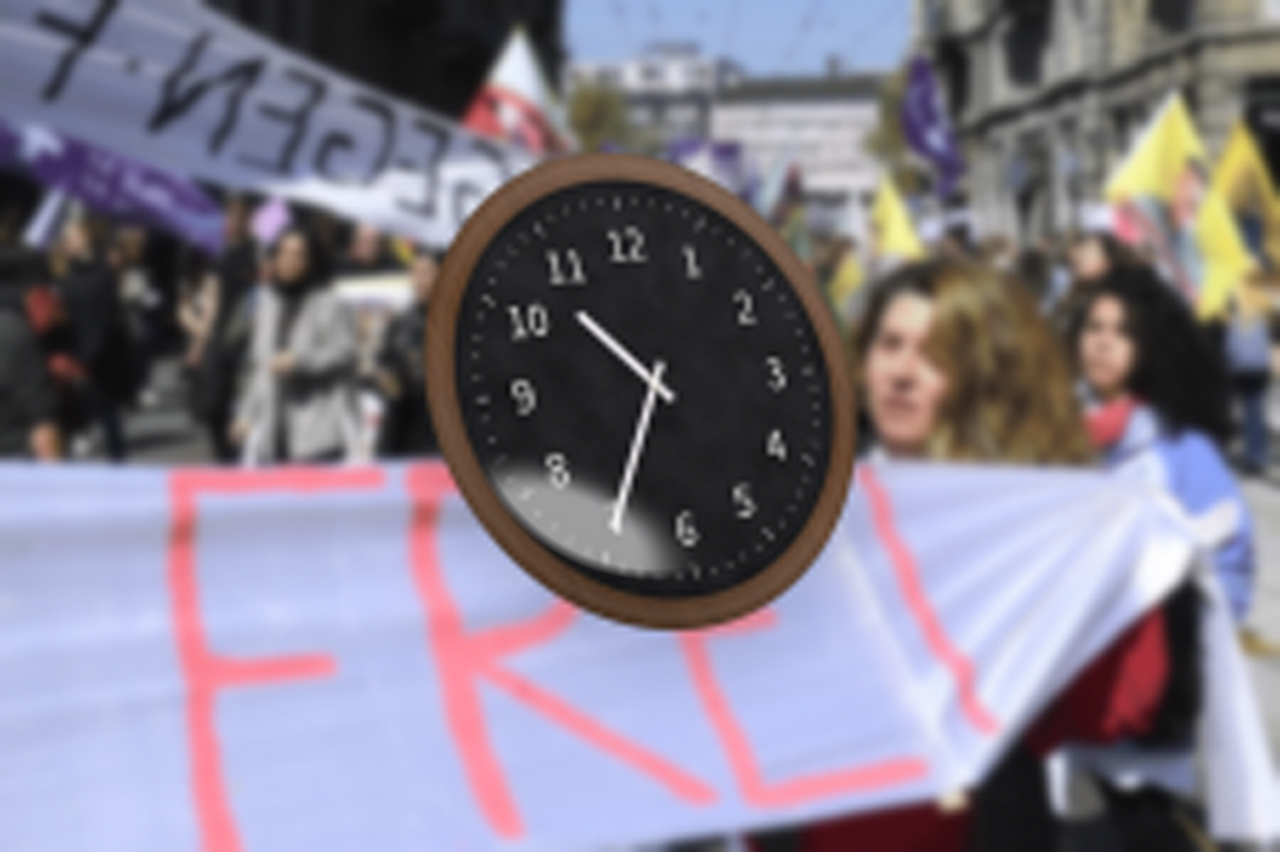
**10:35**
